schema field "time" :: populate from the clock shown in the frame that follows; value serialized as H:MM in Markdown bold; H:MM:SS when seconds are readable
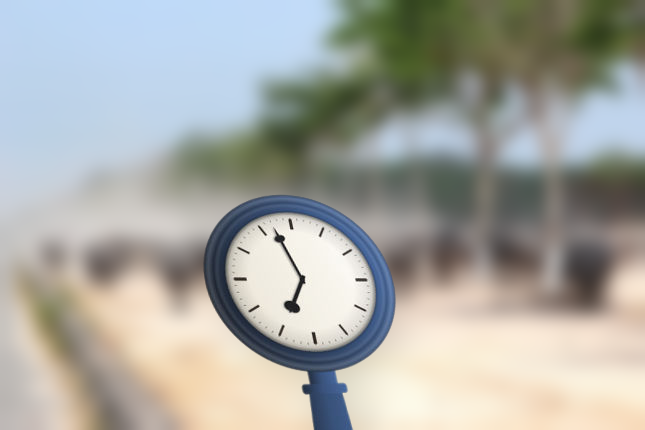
**6:57**
